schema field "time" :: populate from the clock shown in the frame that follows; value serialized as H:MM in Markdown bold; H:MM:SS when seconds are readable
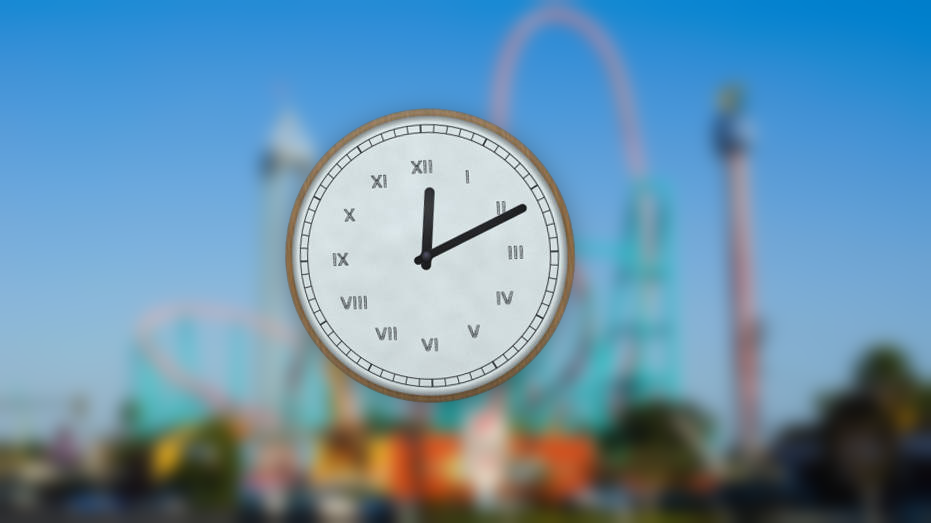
**12:11**
